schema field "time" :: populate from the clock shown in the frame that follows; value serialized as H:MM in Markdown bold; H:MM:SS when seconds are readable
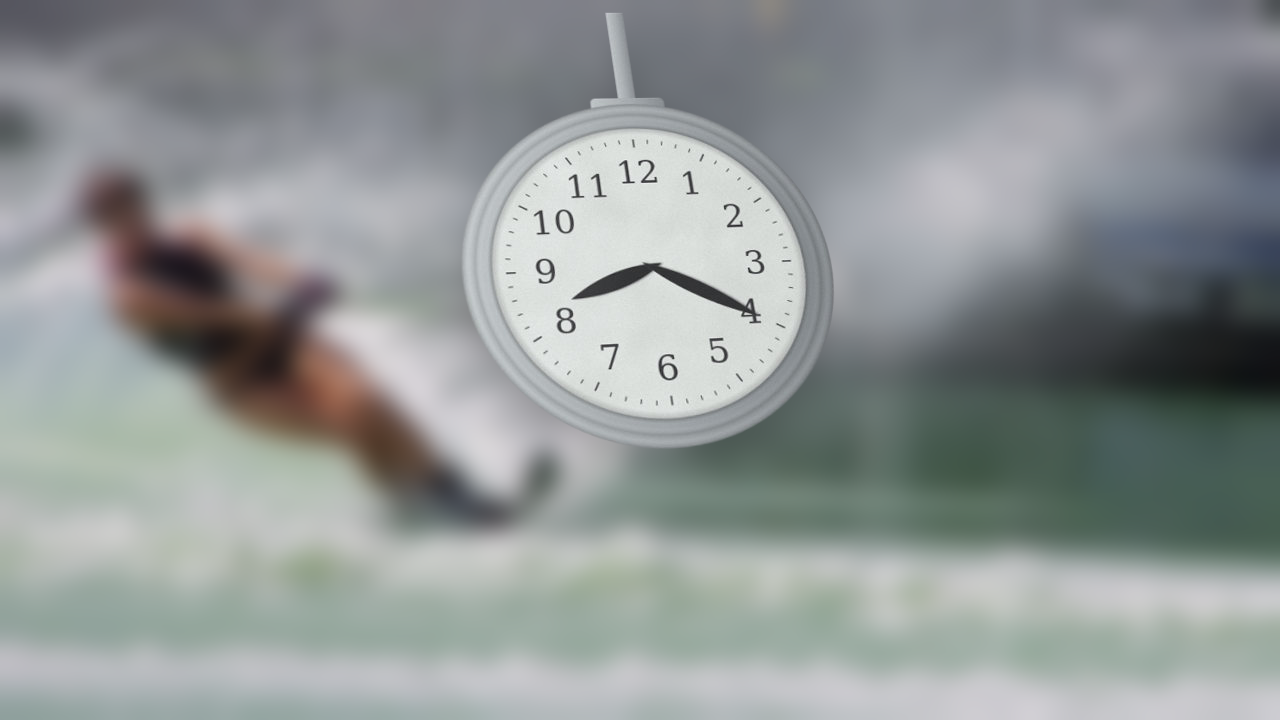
**8:20**
